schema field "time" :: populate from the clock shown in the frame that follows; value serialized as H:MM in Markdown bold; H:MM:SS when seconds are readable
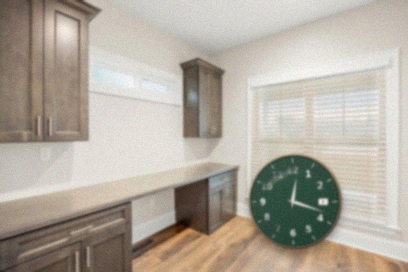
**12:18**
